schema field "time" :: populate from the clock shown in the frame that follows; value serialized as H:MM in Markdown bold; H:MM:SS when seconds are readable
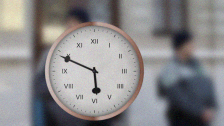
**5:49**
